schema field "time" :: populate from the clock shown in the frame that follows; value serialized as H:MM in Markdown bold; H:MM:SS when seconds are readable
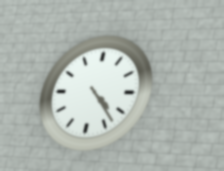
**4:23**
